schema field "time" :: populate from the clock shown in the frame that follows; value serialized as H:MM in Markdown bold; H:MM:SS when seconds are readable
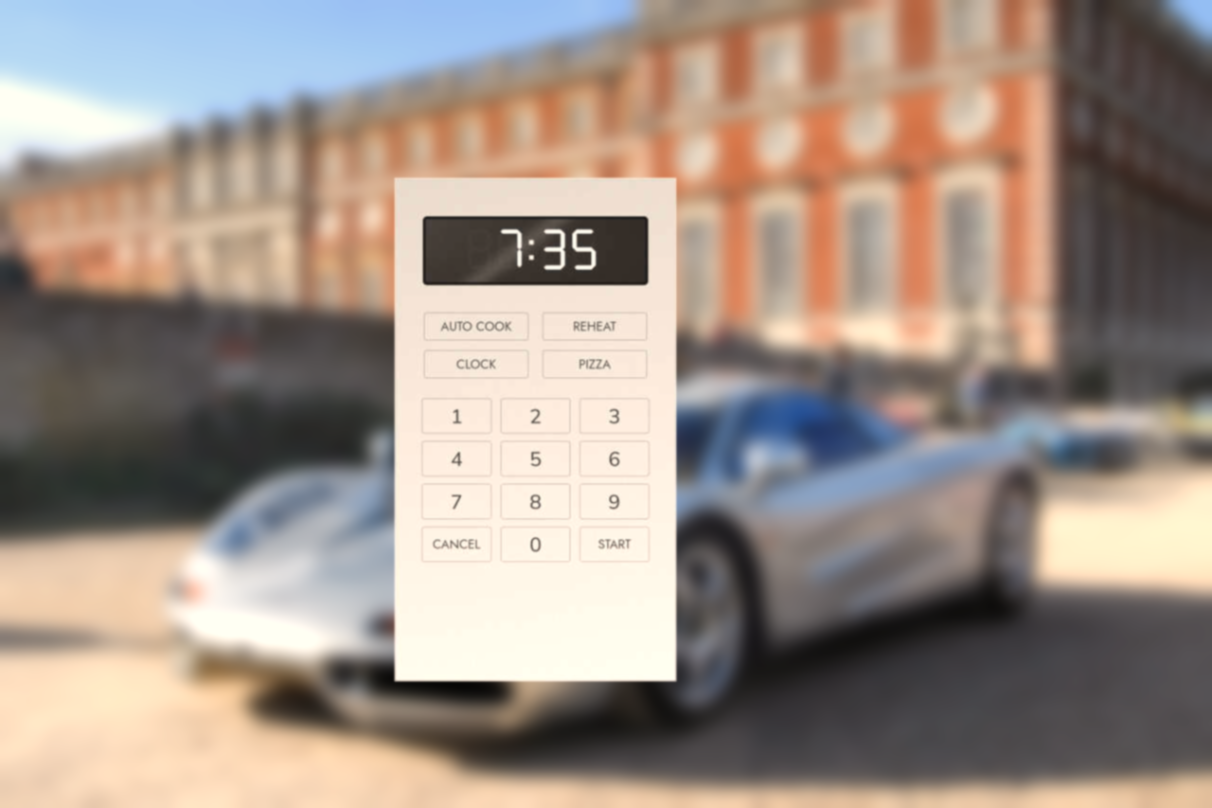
**7:35**
